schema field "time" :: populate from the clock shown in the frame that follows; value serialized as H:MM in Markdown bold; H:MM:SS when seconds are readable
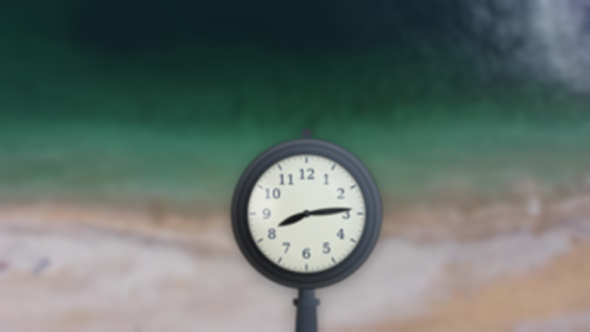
**8:14**
